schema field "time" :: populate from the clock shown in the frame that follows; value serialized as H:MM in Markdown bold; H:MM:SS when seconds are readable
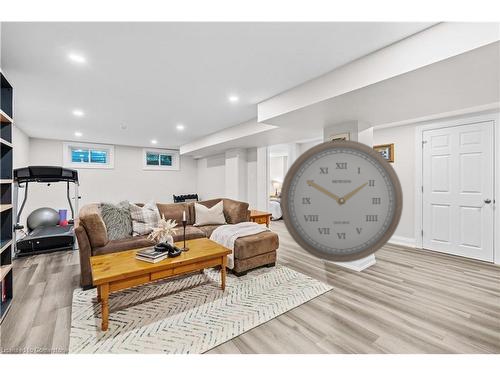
**1:50**
